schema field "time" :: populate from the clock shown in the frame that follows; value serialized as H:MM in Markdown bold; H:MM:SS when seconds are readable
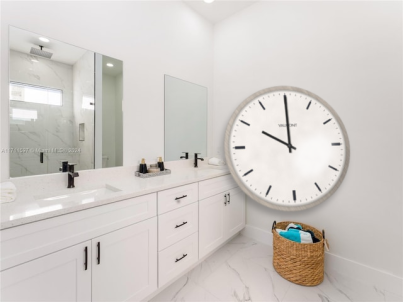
**10:00**
